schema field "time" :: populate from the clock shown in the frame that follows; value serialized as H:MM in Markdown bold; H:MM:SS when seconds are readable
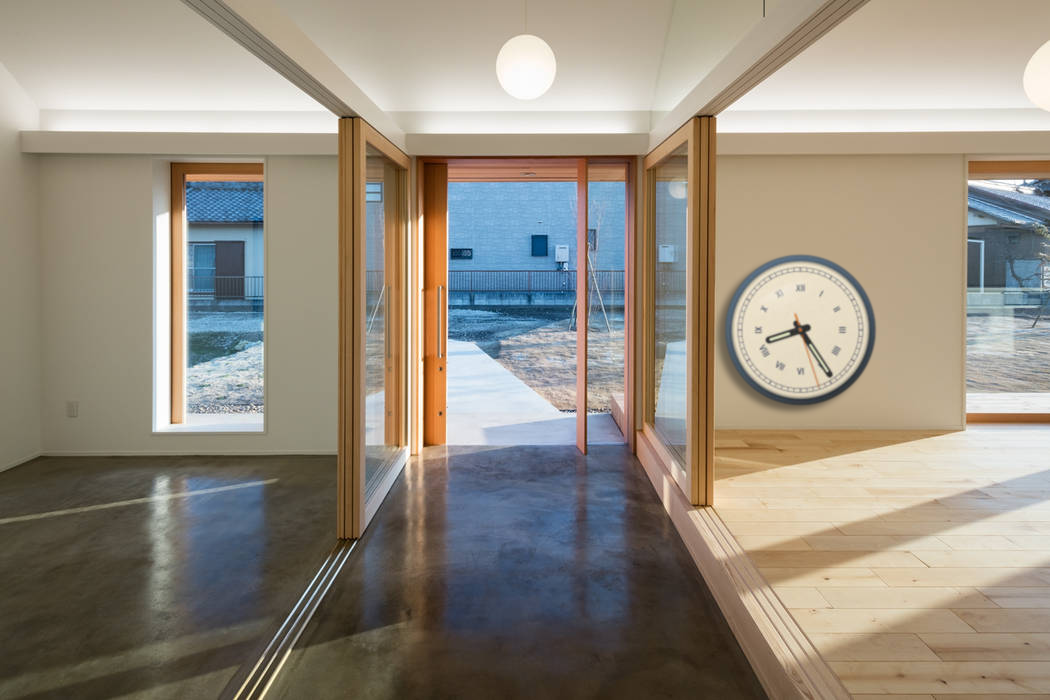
**8:24:27**
